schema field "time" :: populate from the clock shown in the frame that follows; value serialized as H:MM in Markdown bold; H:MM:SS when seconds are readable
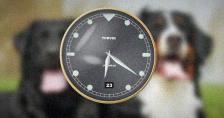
**6:21**
